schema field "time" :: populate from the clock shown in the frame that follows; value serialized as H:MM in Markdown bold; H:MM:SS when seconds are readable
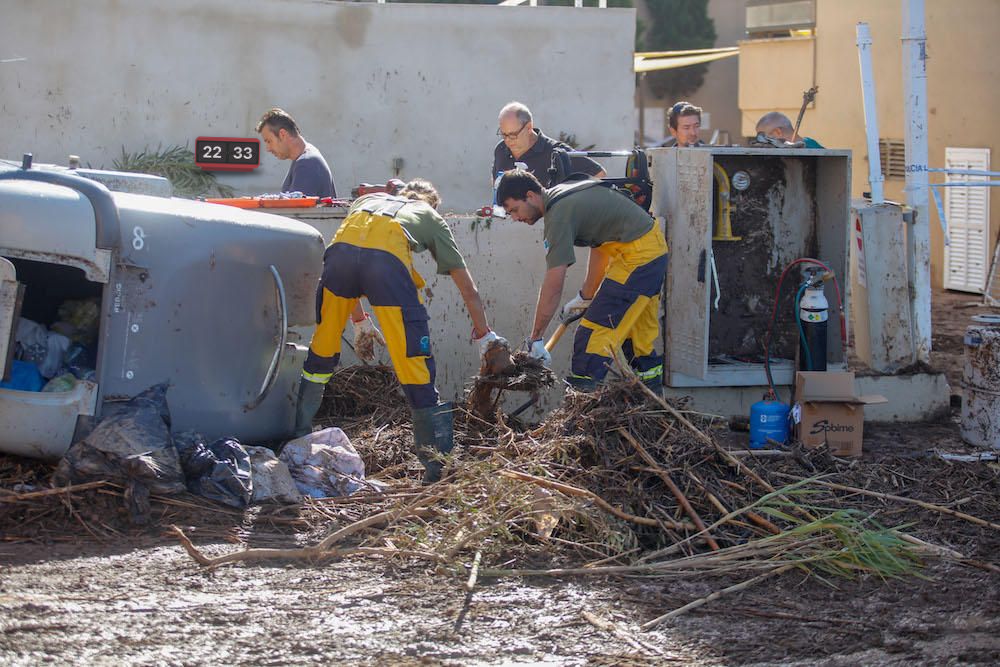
**22:33**
